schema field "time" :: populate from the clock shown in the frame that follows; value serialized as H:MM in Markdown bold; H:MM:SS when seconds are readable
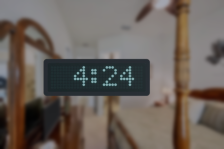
**4:24**
